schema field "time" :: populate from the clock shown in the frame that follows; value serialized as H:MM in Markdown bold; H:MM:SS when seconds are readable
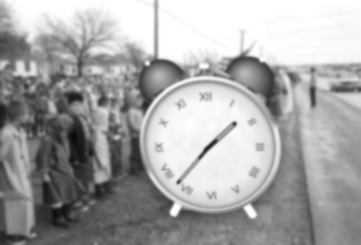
**1:37**
